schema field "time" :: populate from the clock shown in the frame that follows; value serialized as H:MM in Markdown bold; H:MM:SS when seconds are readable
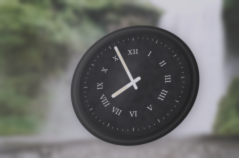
**7:56**
